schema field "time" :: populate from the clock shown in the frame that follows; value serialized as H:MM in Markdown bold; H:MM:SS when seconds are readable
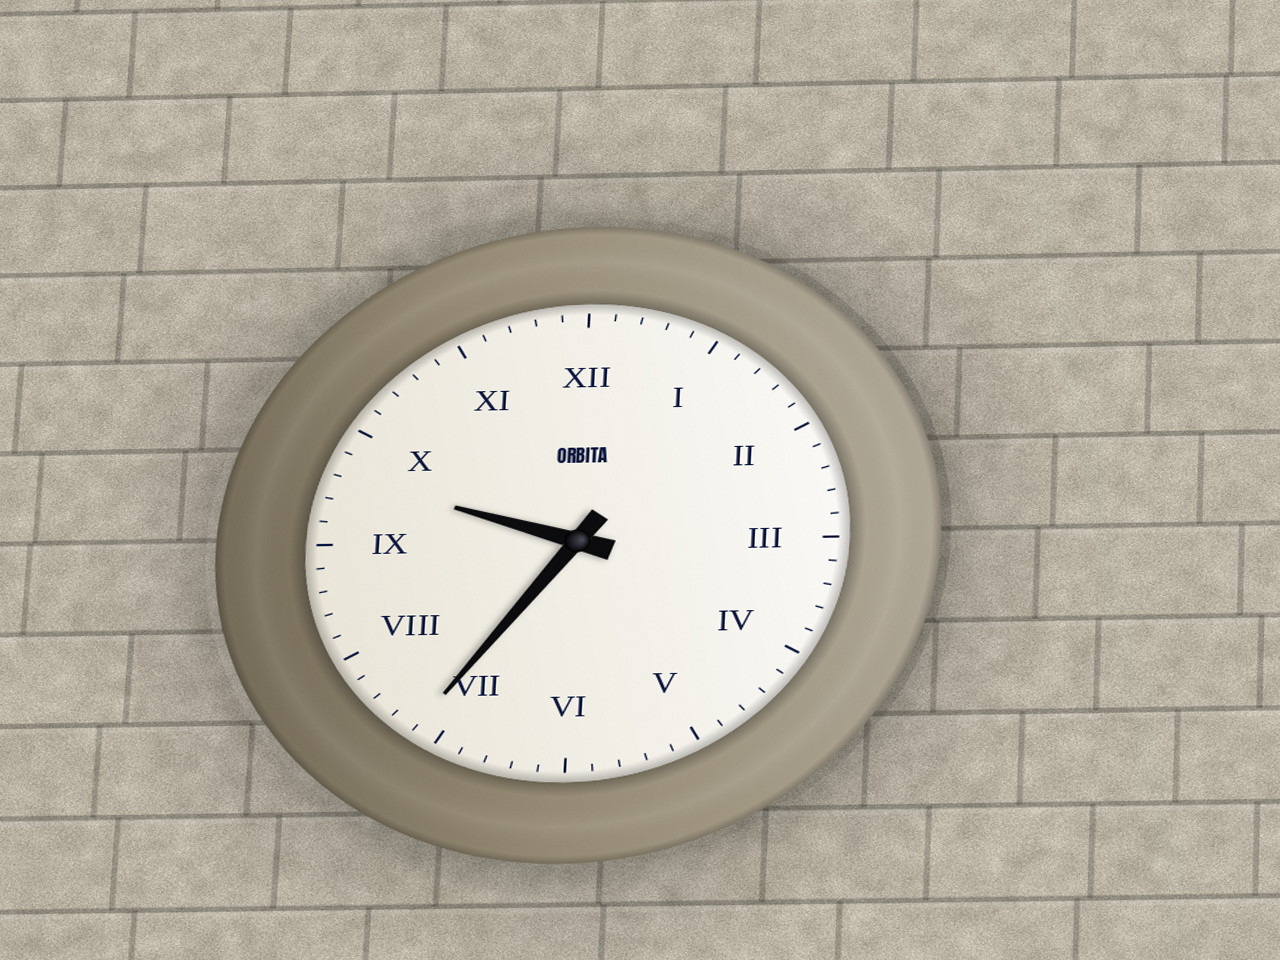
**9:36**
